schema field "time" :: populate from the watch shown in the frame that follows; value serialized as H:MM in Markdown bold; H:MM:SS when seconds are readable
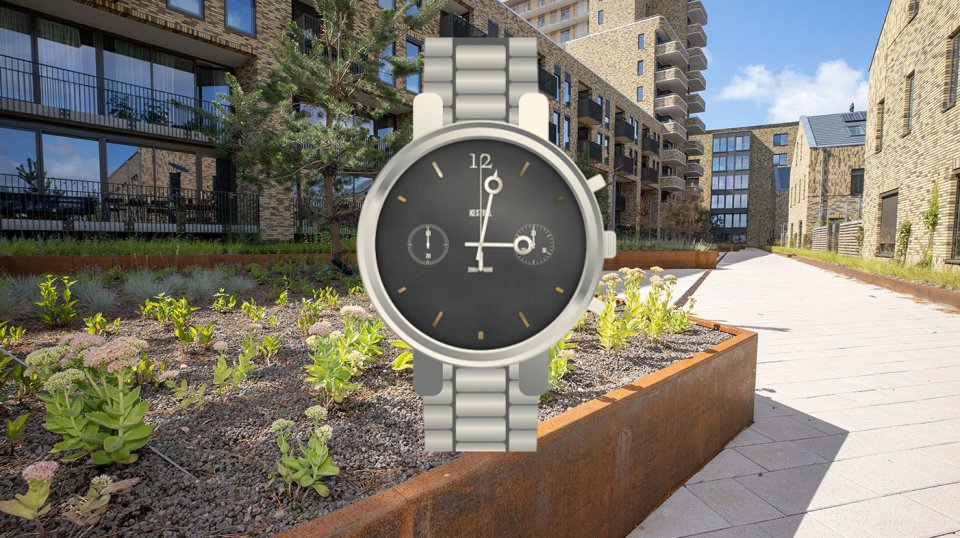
**3:02**
